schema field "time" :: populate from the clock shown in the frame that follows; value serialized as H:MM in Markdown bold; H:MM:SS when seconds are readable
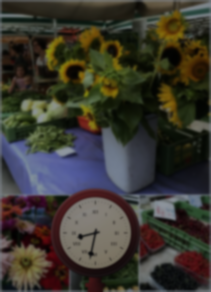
**8:32**
